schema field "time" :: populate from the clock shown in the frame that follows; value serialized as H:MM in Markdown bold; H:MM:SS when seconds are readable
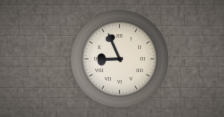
**8:56**
